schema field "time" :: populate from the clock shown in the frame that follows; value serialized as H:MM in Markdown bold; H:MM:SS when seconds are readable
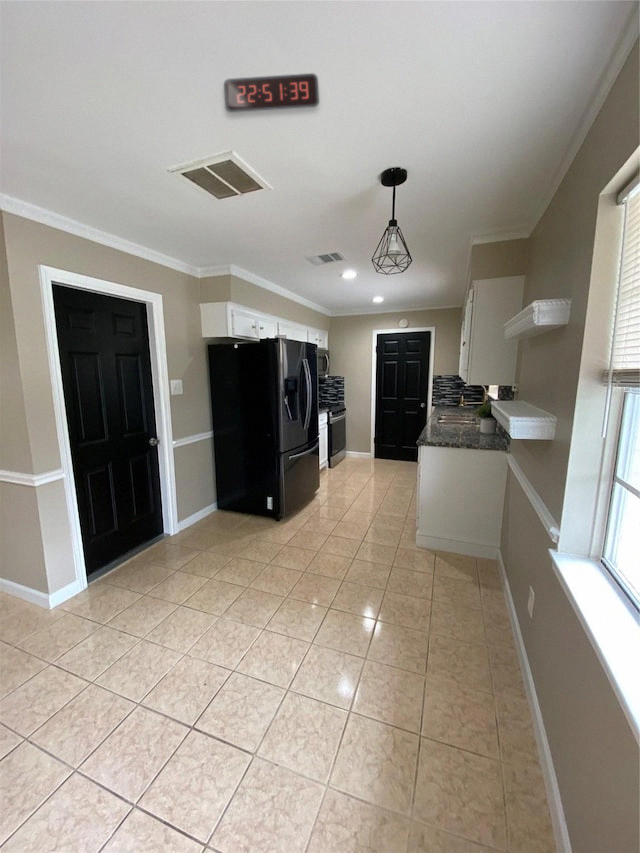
**22:51:39**
